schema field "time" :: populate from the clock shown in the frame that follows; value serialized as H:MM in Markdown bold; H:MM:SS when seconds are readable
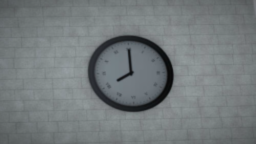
**8:00**
